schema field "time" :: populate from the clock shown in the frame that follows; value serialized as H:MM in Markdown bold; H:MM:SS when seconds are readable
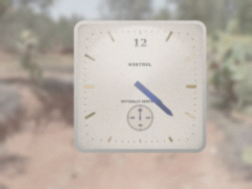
**4:22**
